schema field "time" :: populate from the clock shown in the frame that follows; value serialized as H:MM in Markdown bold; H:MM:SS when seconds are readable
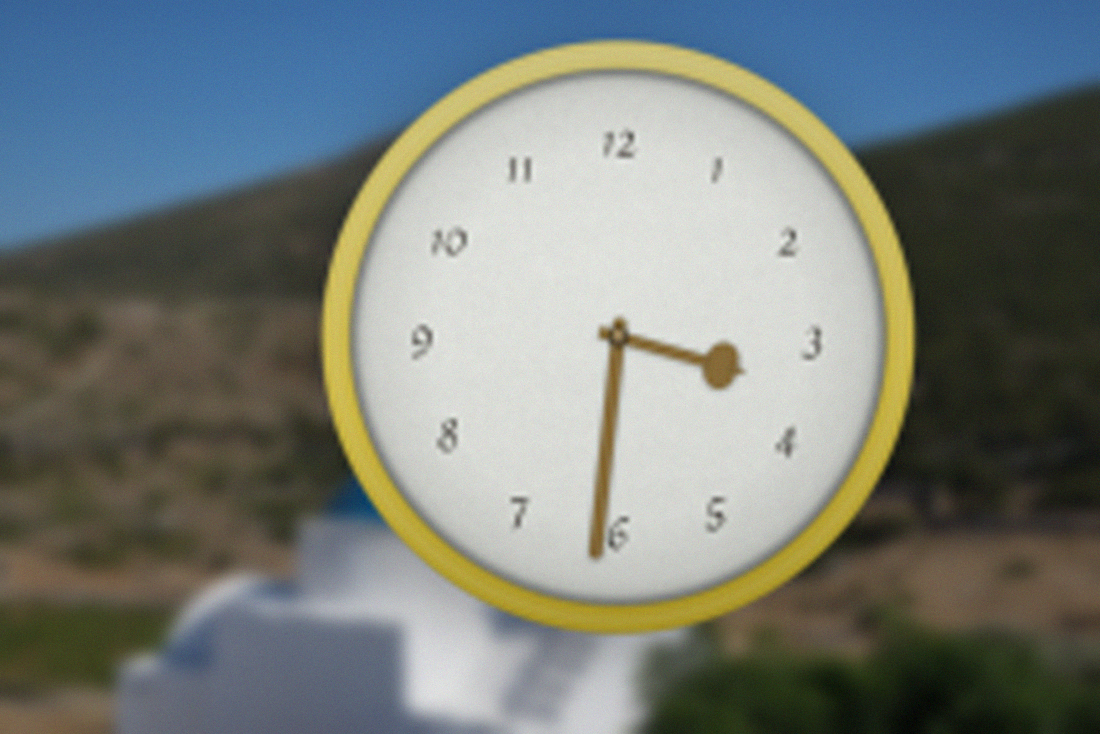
**3:31**
